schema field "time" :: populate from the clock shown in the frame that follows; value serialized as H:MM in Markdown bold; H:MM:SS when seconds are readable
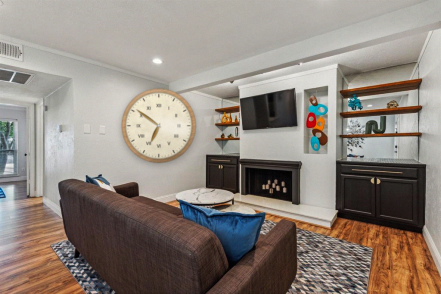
**6:51**
